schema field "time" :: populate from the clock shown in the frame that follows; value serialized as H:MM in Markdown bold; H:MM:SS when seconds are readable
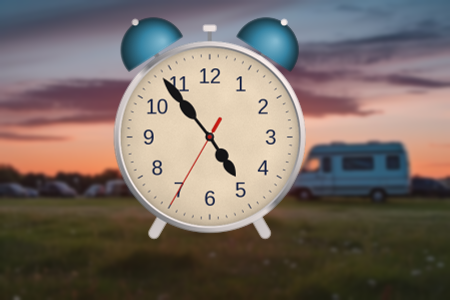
**4:53:35**
